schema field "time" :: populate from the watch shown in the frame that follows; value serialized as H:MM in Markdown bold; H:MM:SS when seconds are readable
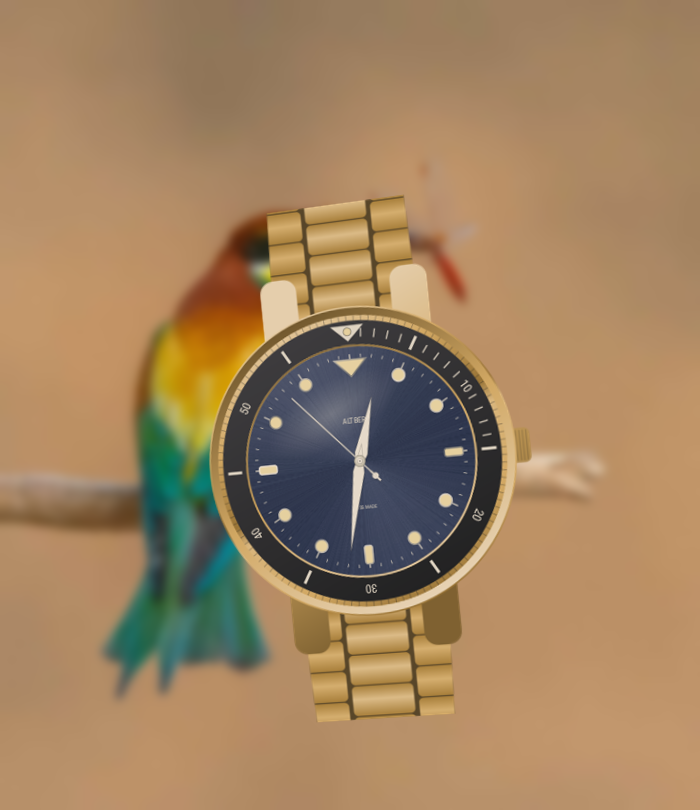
**12:31:53**
